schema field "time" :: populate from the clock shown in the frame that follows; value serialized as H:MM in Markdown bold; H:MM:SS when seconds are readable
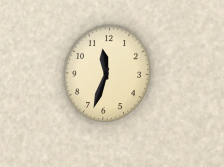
**11:33**
